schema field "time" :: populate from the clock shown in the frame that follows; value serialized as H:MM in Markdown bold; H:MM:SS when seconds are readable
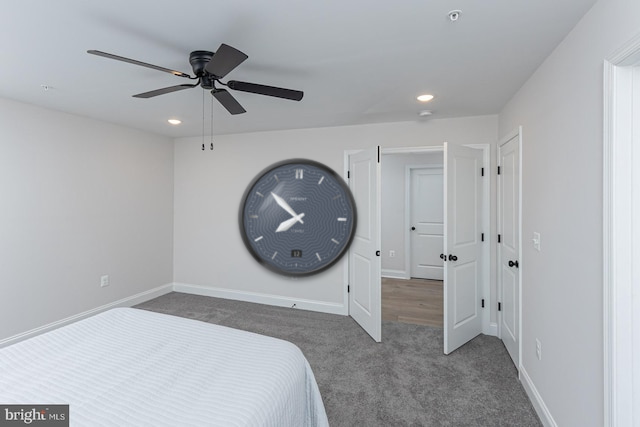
**7:52**
